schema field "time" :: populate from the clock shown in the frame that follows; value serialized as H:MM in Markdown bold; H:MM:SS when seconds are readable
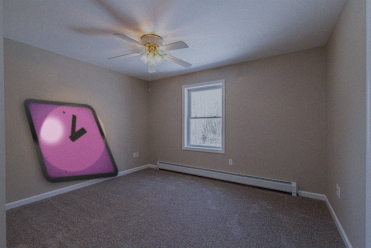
**2:04**
